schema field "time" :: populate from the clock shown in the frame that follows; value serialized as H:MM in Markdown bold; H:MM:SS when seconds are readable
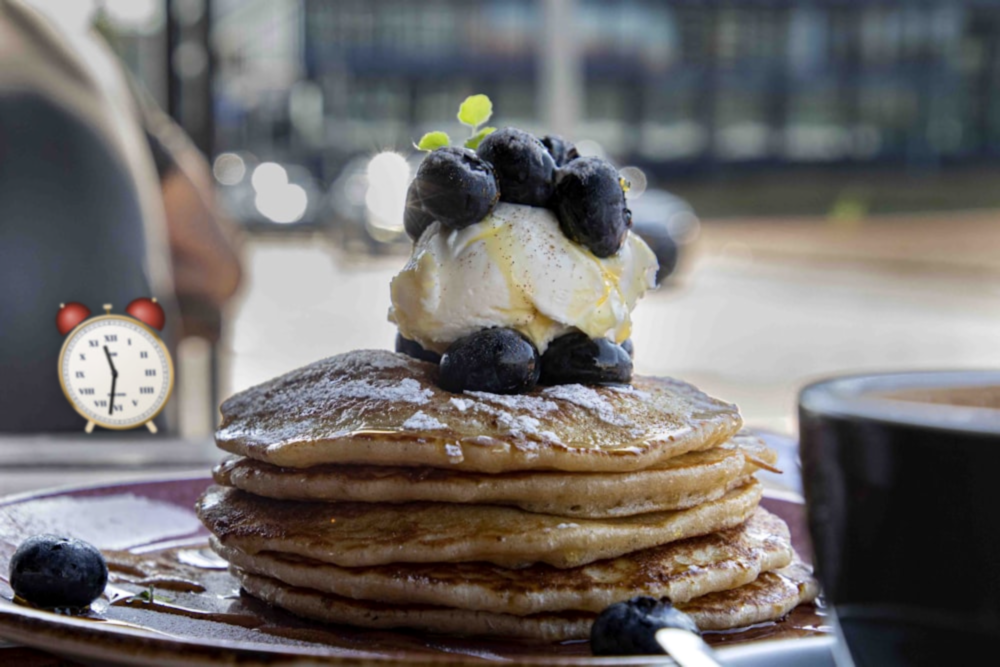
**11:32**
